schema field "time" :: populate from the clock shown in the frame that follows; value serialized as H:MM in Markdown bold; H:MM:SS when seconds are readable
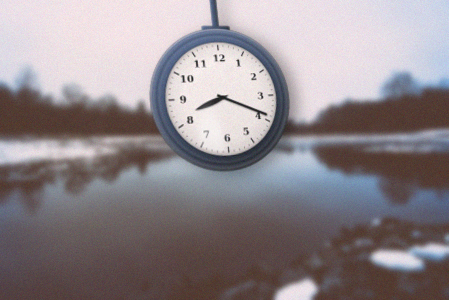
**8:19**
